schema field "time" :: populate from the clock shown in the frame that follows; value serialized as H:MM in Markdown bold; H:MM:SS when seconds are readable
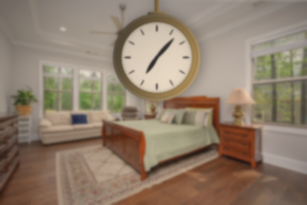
**7:07**
